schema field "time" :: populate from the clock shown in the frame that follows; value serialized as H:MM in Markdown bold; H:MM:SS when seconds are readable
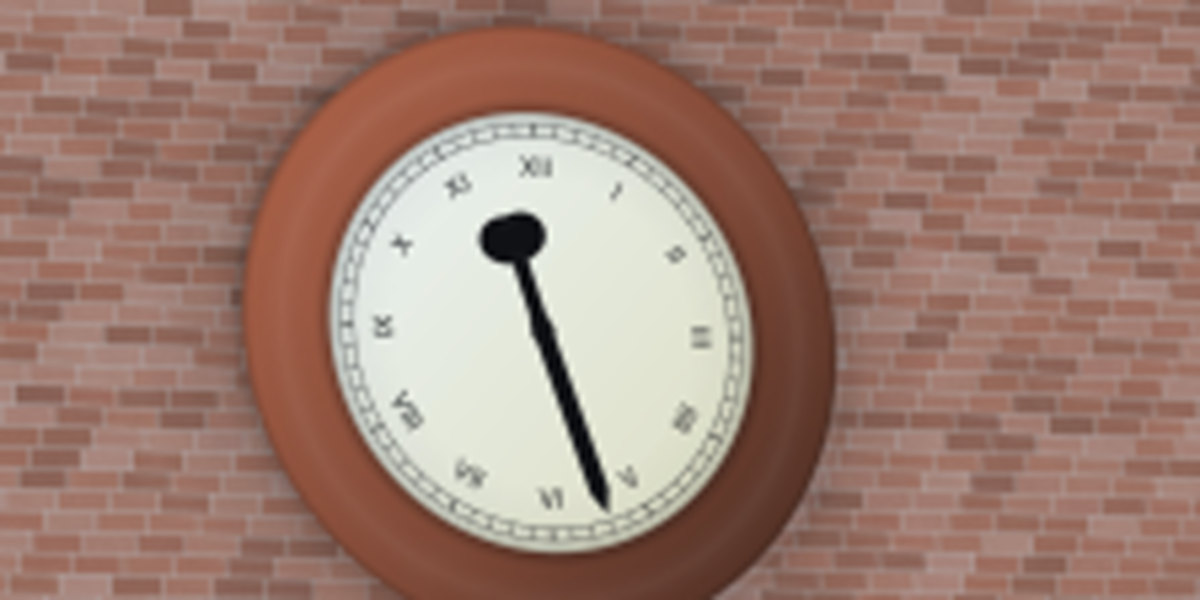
**11:27**
